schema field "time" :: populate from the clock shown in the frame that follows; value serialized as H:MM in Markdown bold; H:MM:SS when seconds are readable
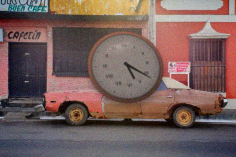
**5:21**
